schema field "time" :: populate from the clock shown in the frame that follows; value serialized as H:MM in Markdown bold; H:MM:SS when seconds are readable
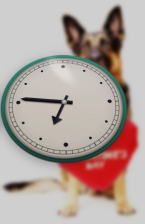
**6:46**
